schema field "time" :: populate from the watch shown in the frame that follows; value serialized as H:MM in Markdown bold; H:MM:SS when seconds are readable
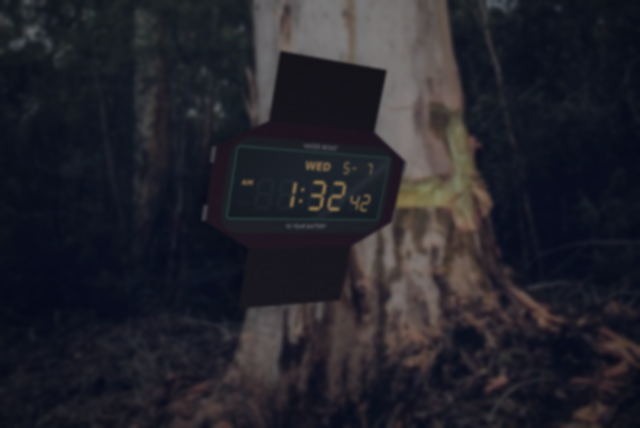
**1:32:42**
